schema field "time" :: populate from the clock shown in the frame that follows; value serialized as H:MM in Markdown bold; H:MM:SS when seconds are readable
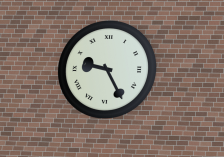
**9:25**
